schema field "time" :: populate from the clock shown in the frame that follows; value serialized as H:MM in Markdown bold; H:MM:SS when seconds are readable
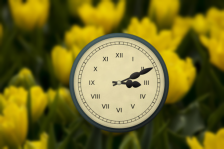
**3:11**
